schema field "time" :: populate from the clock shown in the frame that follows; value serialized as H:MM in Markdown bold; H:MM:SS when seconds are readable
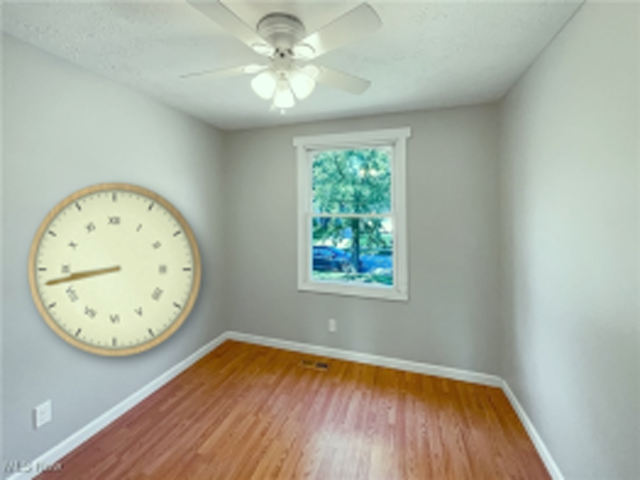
**8:43**
